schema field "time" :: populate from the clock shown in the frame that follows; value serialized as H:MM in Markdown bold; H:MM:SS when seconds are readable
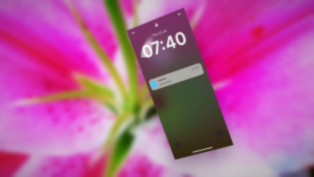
**7:40**
